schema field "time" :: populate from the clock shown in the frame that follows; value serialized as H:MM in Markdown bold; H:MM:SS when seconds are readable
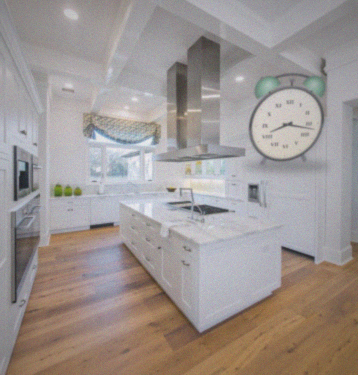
**8:17**
